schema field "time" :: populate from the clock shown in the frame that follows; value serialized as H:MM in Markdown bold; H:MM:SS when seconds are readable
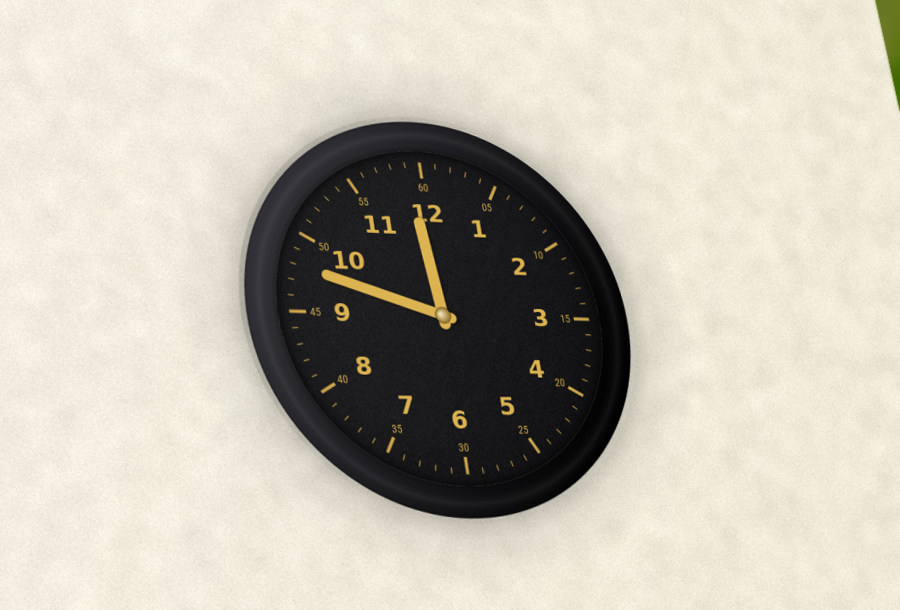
**11:48**
